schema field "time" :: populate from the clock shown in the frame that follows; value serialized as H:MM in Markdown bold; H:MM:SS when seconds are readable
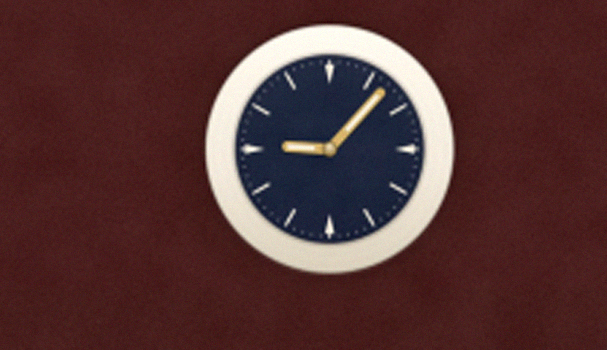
**9:07**
